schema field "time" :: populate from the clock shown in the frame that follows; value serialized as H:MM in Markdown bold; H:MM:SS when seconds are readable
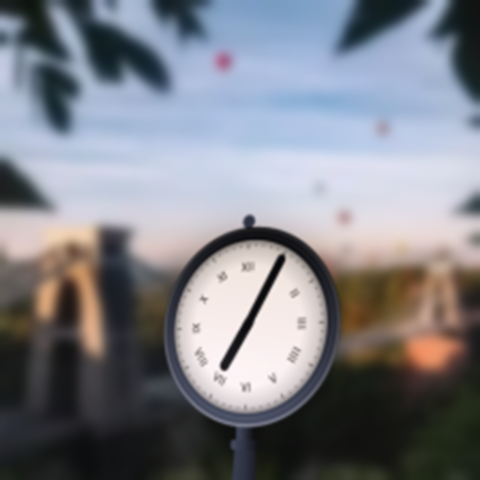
**7:05**
